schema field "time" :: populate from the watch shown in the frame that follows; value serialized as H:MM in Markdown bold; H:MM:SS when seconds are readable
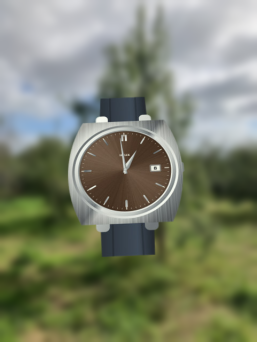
**12:59**
